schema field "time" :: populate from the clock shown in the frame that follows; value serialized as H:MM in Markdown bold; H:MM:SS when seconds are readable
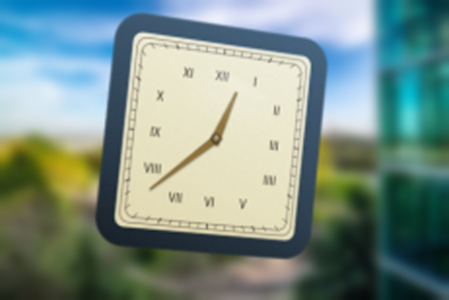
**12:38**
